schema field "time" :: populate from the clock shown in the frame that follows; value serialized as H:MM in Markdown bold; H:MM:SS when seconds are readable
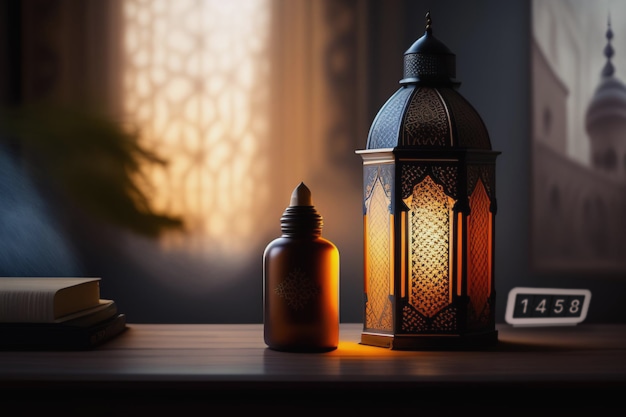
**14:58**
